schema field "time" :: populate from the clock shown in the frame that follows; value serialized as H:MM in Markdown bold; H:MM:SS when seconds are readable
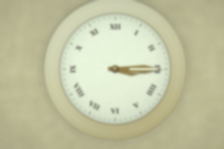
**3:15**
